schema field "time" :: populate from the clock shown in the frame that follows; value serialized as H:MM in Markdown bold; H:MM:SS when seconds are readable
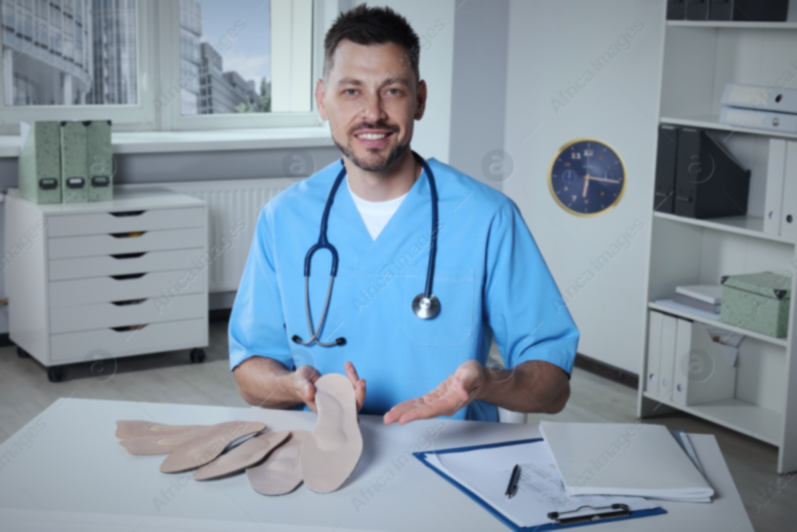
**6:16**
